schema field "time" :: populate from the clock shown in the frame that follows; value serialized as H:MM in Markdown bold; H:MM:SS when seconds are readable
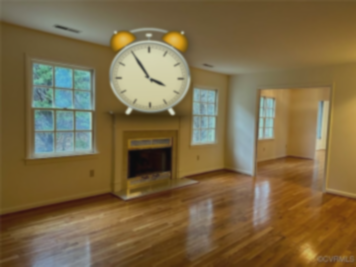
**3:55**
